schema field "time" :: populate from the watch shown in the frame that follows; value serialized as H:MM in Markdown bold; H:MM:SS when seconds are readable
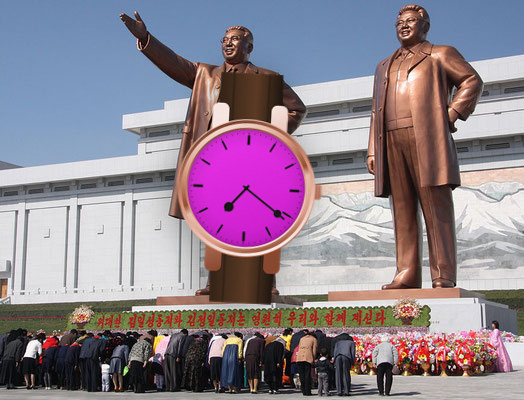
**7:21**
